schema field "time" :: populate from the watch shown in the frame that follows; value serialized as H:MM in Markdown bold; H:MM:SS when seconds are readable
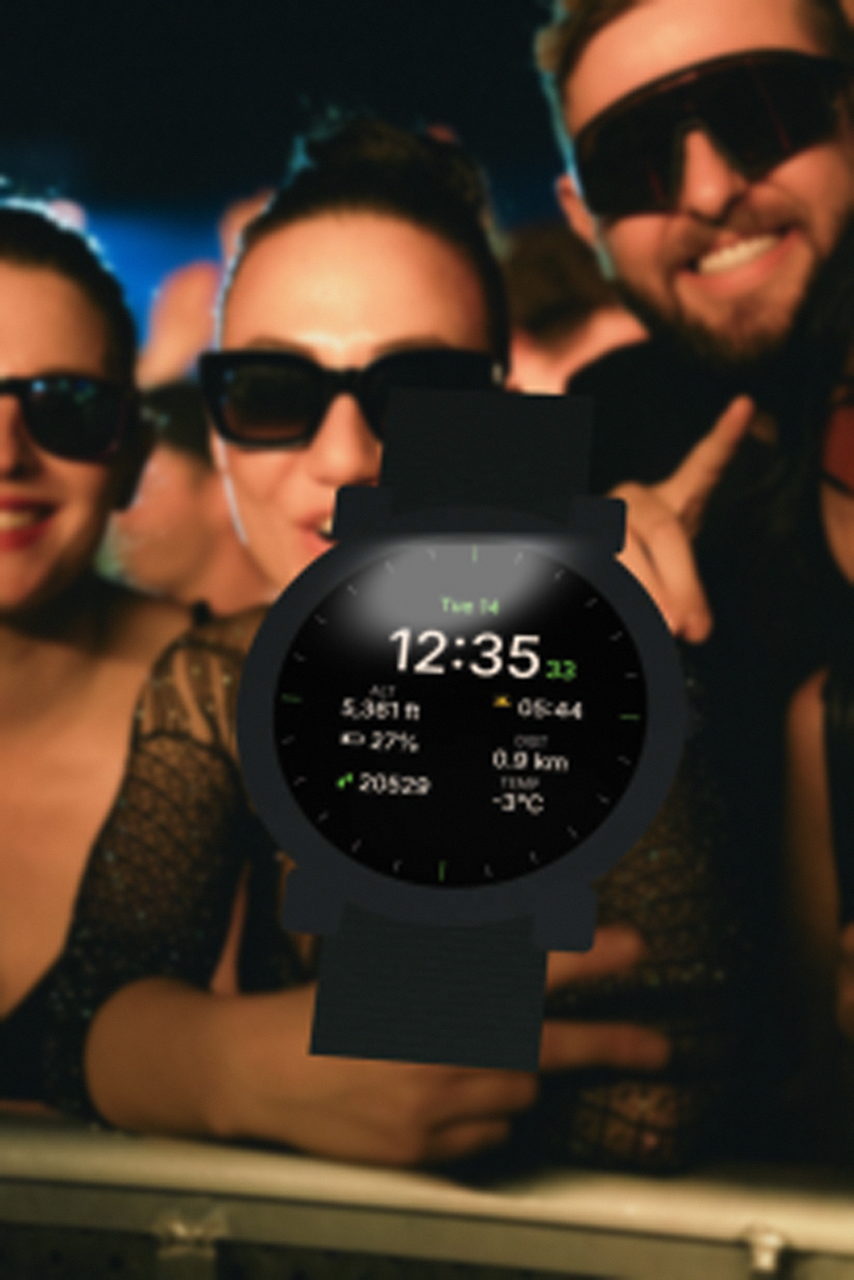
**12:35**
